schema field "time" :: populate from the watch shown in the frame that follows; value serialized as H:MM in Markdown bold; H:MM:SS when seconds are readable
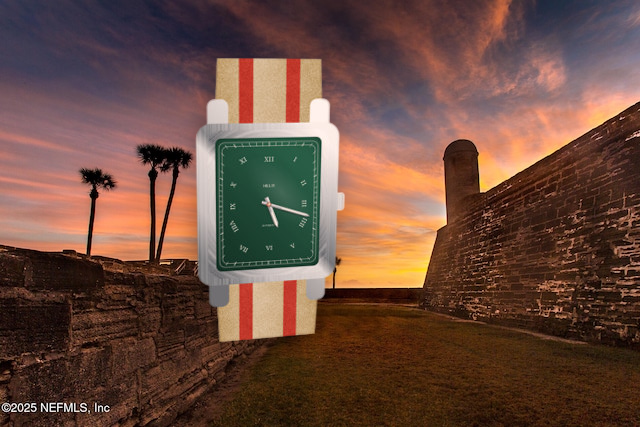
**5:18**
